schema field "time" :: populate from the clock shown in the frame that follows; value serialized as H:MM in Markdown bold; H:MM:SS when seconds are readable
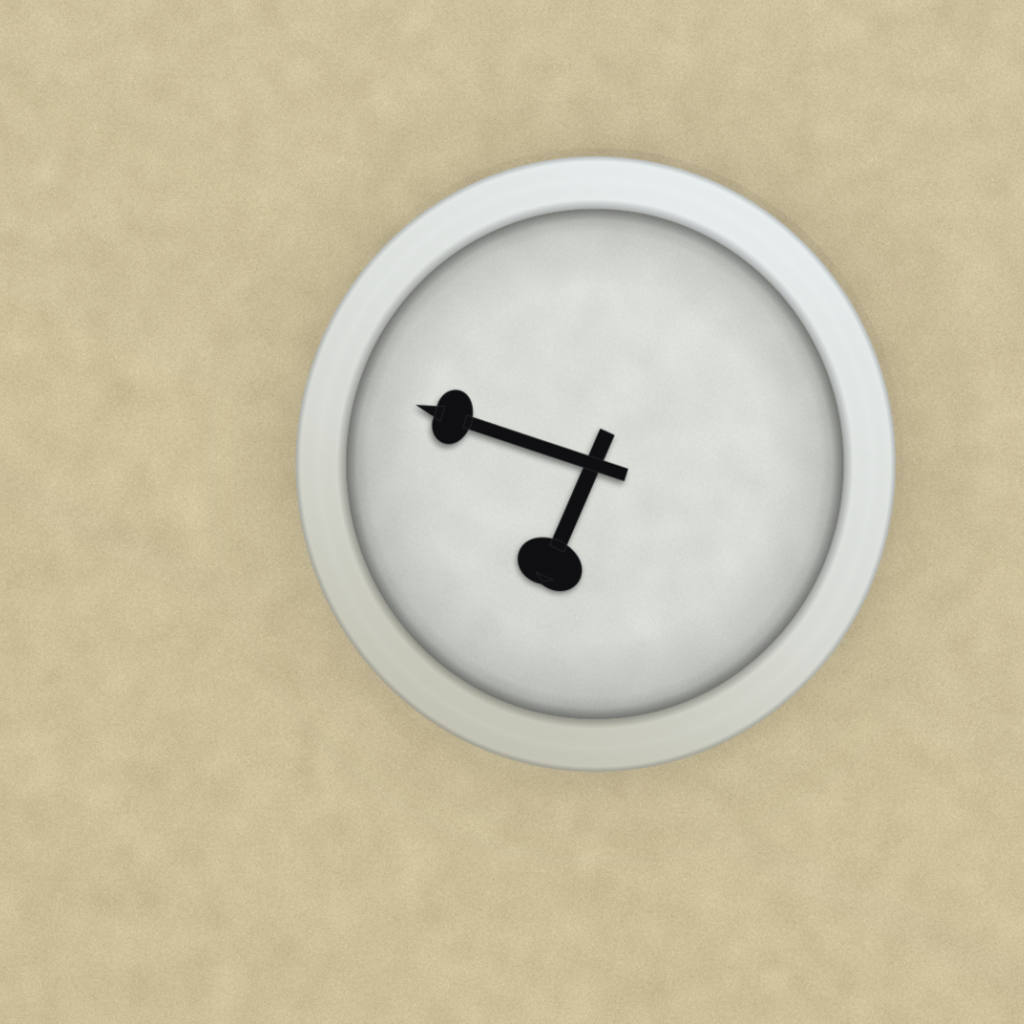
**6:48**
